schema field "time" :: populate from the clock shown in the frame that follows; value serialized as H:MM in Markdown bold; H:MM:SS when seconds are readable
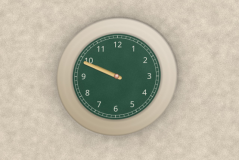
**9:49**
